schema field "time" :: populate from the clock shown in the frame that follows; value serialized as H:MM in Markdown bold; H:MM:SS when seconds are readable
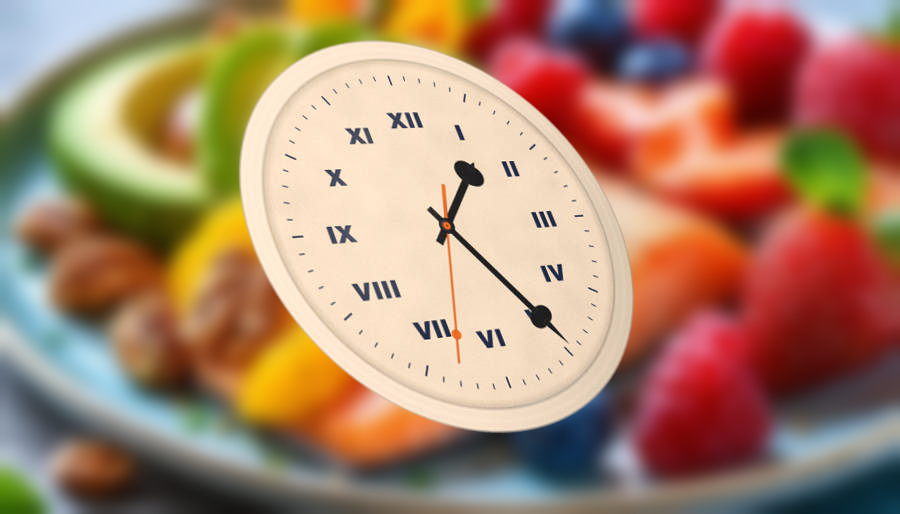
**1:24:33**
